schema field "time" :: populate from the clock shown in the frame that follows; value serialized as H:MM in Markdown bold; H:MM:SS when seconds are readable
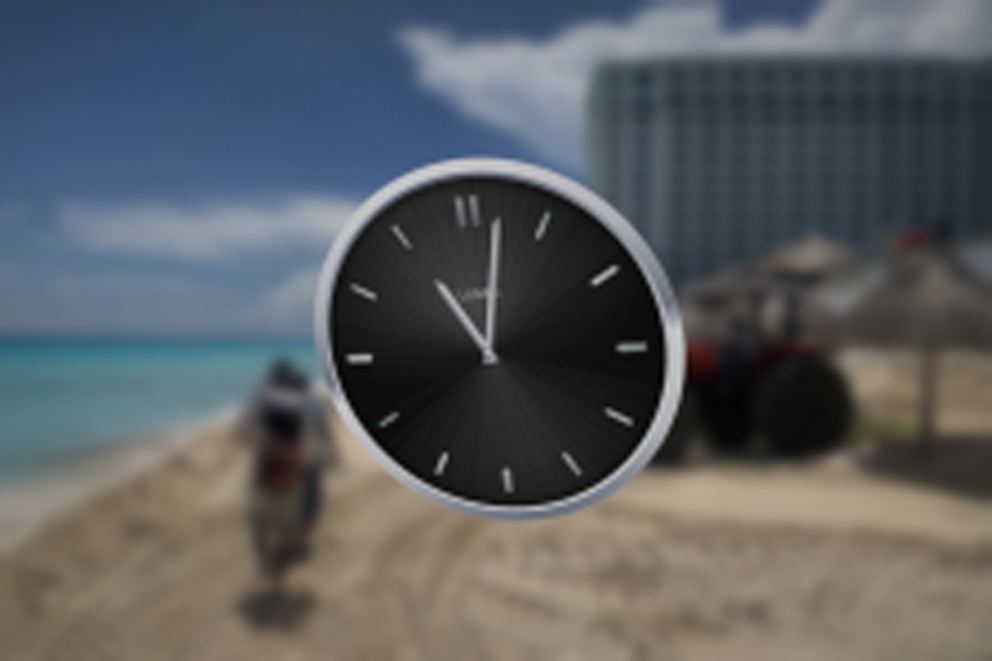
**11:02**
